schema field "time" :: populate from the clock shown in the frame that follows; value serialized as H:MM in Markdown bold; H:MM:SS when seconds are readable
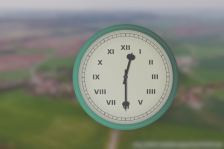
**12:30**
